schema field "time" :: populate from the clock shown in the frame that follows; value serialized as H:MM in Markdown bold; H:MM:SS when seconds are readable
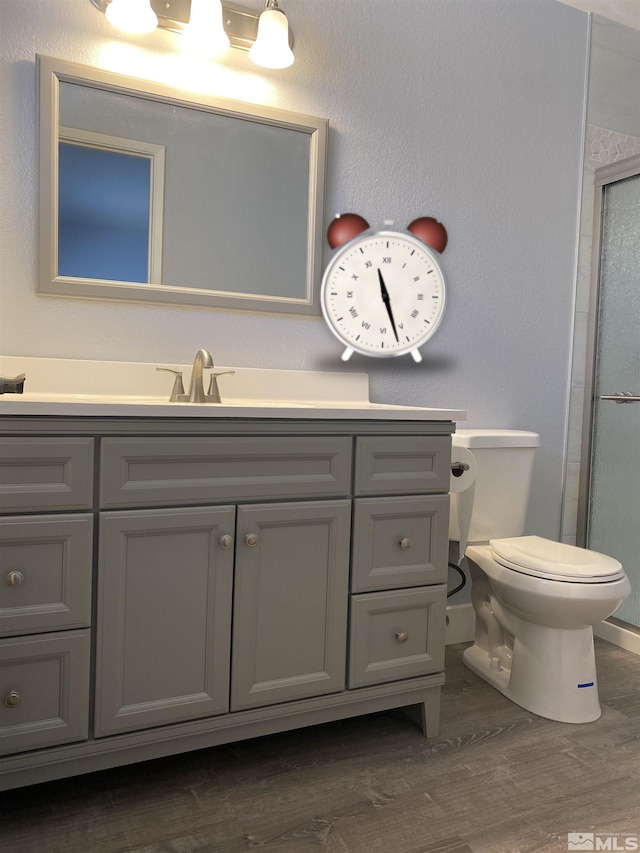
**11:27**
